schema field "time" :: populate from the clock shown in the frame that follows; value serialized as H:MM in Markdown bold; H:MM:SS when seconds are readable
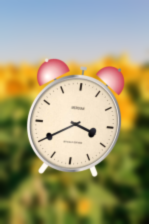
**3:40**
